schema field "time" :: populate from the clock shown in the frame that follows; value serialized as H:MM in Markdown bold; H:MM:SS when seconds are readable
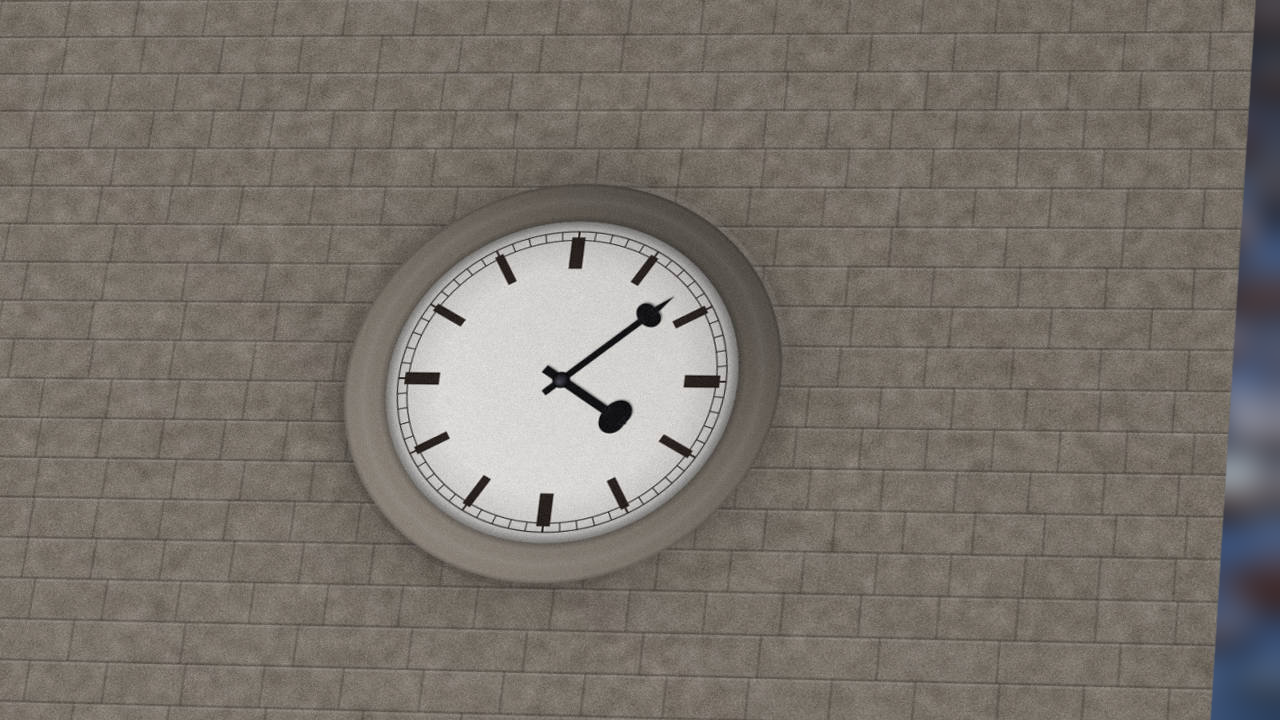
**4:08**
